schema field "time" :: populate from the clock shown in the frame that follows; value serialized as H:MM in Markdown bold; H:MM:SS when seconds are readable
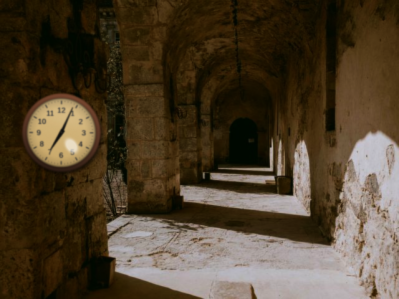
**7:04**
